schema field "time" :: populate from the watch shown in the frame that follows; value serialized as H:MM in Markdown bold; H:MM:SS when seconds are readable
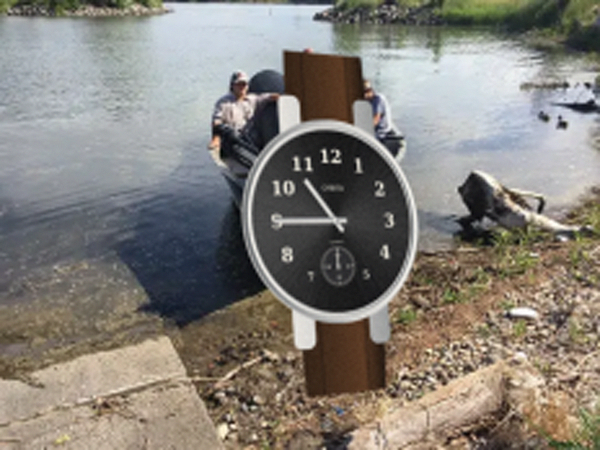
**10:45**
